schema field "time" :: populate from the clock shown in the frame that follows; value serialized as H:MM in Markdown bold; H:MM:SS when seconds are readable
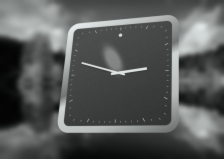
**2:48**
